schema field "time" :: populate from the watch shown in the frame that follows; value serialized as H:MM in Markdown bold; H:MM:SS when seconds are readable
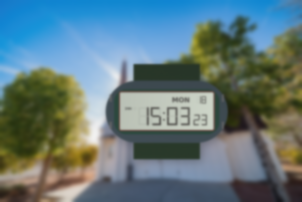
**15:03:23**
